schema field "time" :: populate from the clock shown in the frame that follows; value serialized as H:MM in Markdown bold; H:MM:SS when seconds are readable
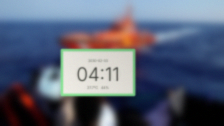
**4:11**
